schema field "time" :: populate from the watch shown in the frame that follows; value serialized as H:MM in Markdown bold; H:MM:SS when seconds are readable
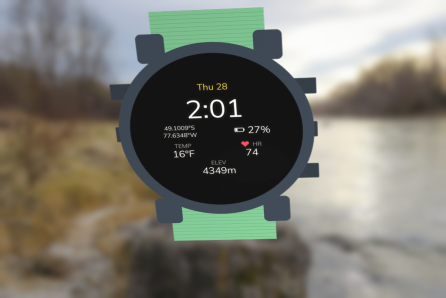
**2:01**
